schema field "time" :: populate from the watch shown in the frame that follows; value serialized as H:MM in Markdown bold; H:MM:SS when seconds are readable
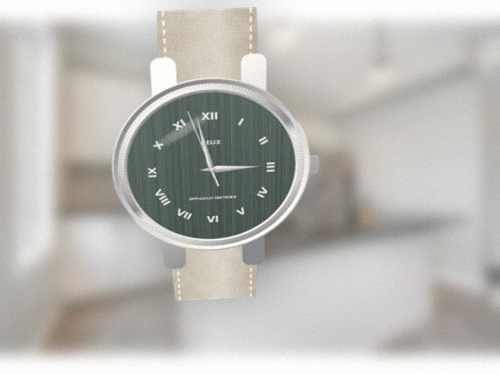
**2:57:57**
